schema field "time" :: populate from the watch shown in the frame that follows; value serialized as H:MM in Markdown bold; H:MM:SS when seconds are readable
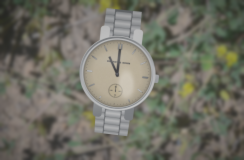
**11:00**
